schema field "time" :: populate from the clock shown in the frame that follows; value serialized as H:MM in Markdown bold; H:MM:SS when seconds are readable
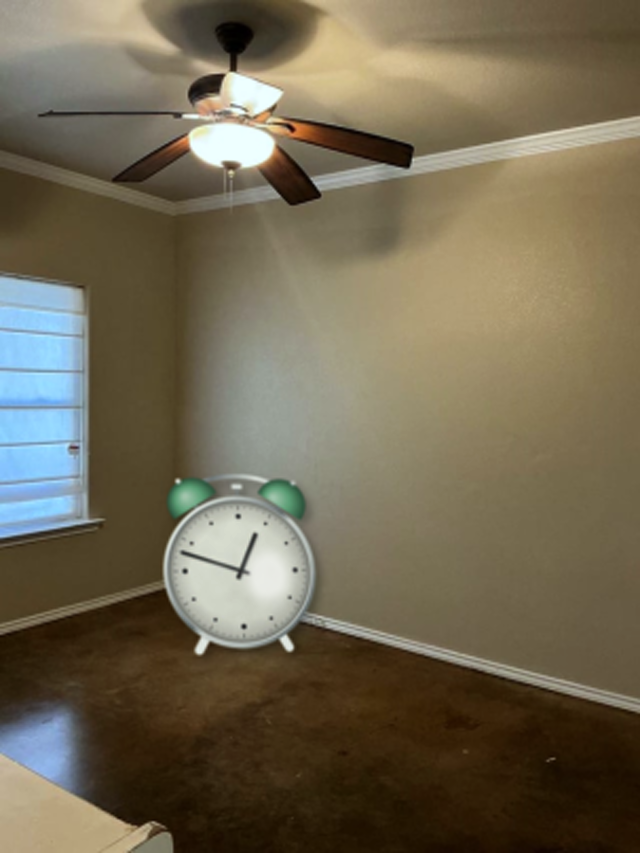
**12:48**
